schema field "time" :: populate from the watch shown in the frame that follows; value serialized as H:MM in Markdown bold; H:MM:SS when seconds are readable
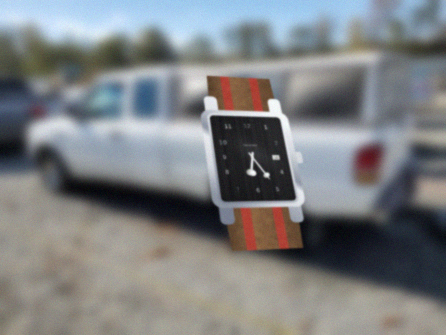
**6:25**
